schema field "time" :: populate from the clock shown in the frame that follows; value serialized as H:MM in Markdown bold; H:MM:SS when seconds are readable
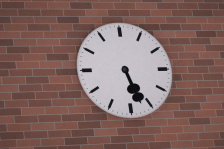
**5:27**
